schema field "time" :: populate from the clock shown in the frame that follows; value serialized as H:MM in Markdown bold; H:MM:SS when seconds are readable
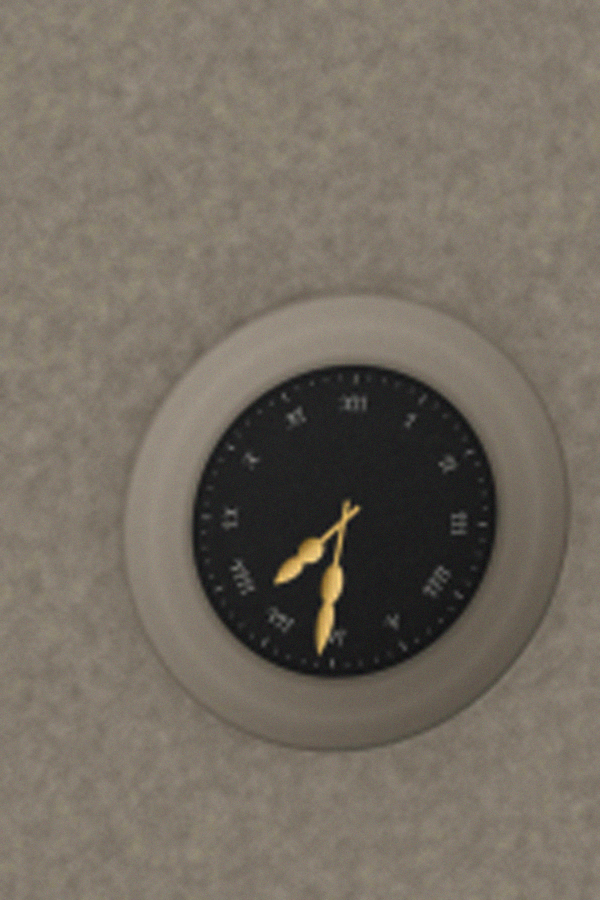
**7:31**
